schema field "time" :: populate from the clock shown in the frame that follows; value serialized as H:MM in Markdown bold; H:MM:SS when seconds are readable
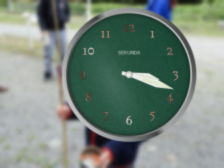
**3:18**
